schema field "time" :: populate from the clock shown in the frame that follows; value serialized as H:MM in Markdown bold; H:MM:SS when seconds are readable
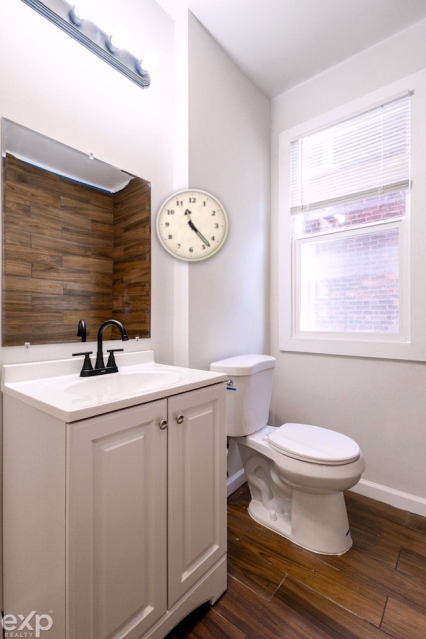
**11:23**
